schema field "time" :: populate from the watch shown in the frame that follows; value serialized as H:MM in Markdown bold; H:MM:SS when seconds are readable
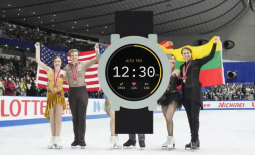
**12:30**
